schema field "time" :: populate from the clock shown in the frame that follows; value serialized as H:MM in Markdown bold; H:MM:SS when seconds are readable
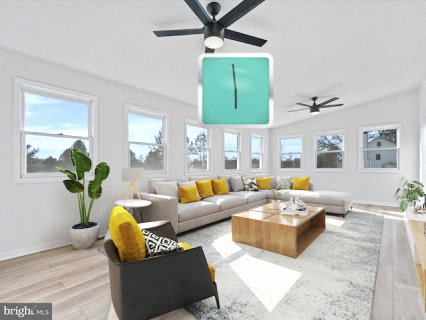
**5:59**
